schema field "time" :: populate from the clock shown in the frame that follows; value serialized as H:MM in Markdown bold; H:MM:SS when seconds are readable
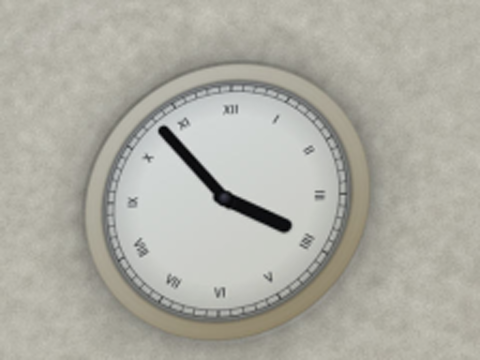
**3:53**
